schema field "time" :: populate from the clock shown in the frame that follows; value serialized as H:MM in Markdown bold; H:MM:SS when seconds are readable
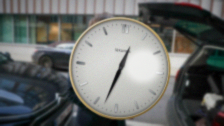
**12:33**
